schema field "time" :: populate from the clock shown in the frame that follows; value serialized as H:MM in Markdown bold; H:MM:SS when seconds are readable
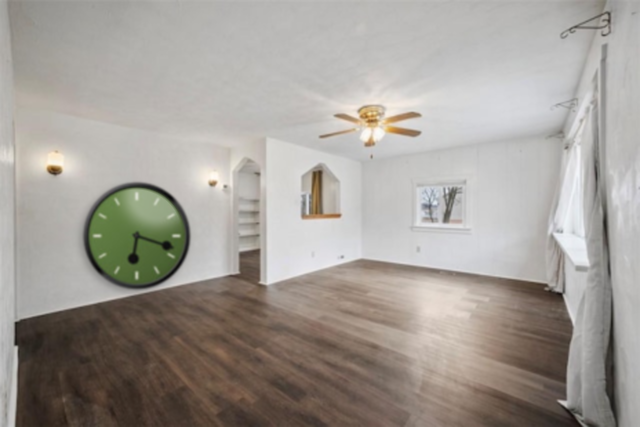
**6:18**
